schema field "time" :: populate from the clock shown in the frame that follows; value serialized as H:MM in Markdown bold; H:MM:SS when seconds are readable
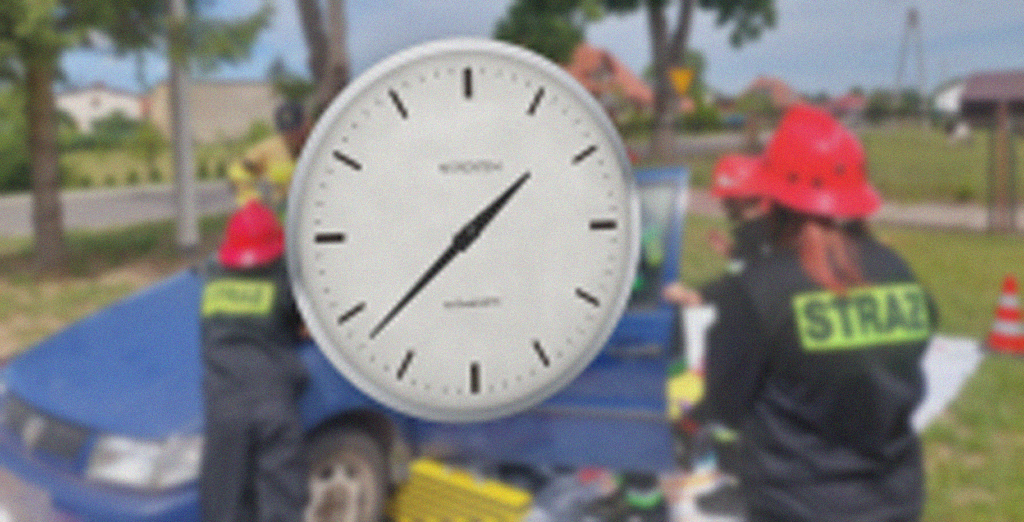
**1:38**
